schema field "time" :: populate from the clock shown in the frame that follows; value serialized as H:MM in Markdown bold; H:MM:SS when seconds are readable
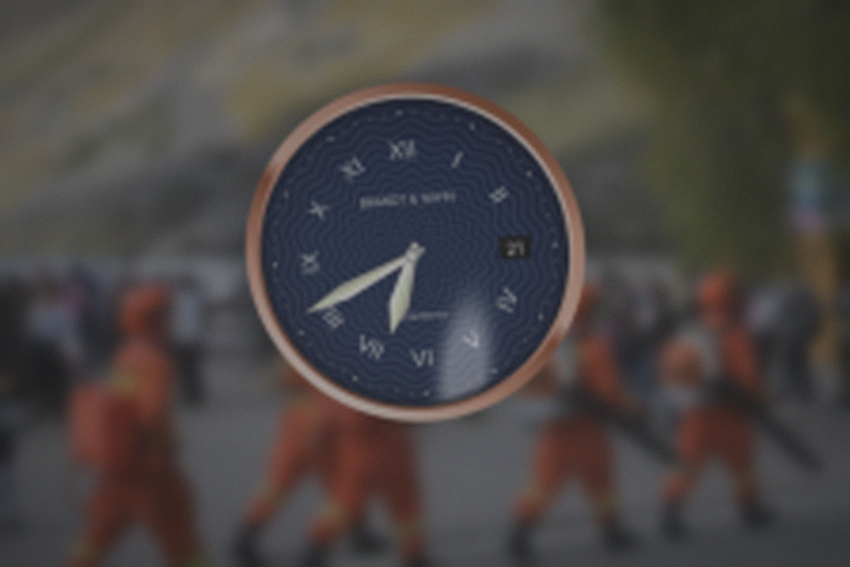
**6:41**
